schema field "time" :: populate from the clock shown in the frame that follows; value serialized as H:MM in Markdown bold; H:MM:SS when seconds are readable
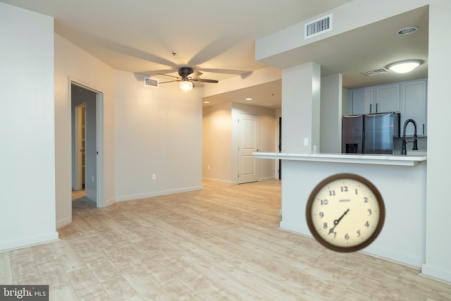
**7:37**
